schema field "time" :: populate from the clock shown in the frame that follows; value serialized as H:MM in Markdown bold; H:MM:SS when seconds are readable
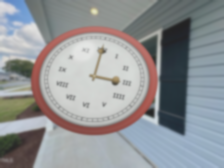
**3:00**
